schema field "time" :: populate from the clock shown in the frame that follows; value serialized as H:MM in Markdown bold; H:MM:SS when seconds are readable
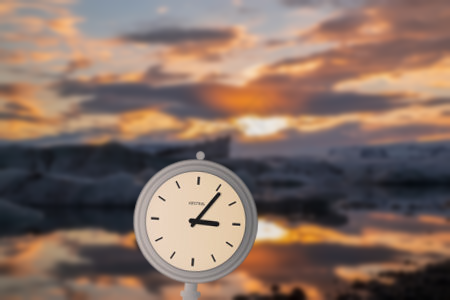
**3:06**
